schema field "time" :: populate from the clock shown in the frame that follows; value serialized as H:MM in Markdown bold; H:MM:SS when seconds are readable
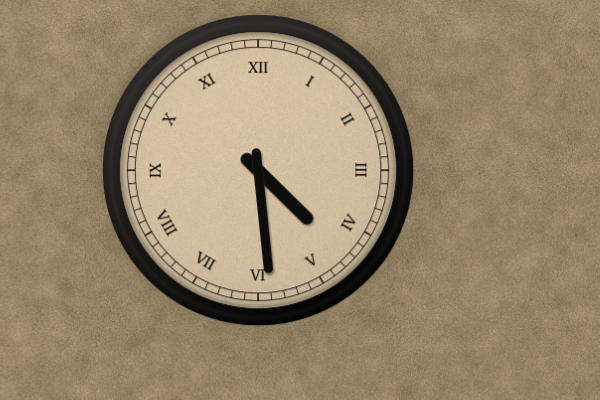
**4:29**
